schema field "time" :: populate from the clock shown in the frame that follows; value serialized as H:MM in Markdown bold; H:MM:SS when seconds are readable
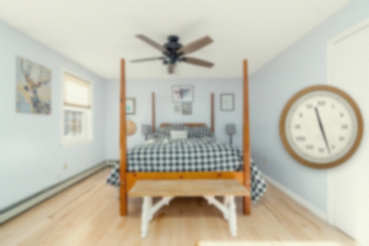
**11:27**
